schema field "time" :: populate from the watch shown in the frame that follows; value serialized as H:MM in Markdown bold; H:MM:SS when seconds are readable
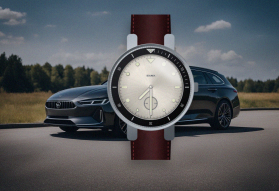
**7:30**
